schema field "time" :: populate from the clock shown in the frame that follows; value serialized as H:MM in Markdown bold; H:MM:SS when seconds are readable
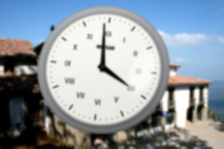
**3:59**
